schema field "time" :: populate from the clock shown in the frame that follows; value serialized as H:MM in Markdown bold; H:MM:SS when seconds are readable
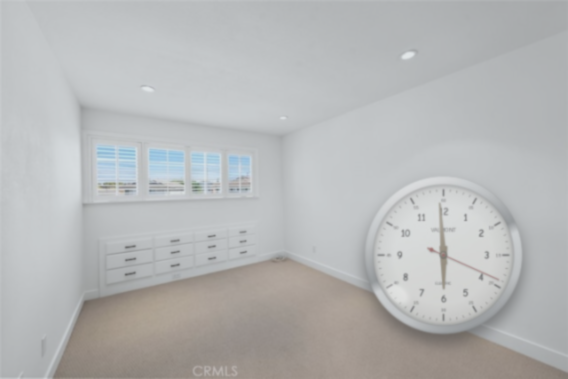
**5:59:19**
